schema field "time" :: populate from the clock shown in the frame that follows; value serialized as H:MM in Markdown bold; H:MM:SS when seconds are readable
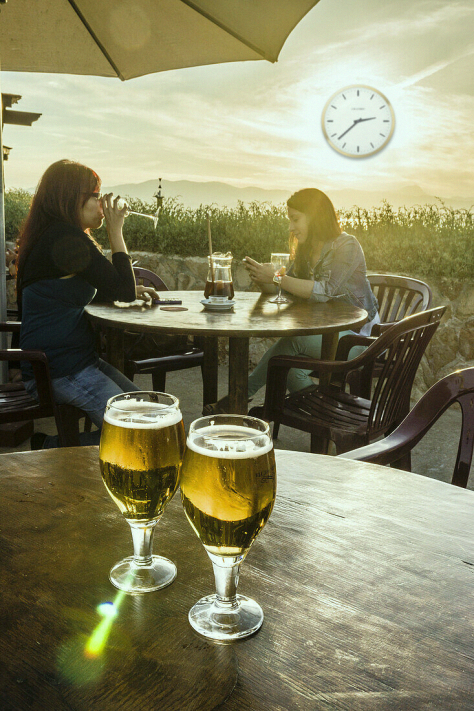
**2:38**
